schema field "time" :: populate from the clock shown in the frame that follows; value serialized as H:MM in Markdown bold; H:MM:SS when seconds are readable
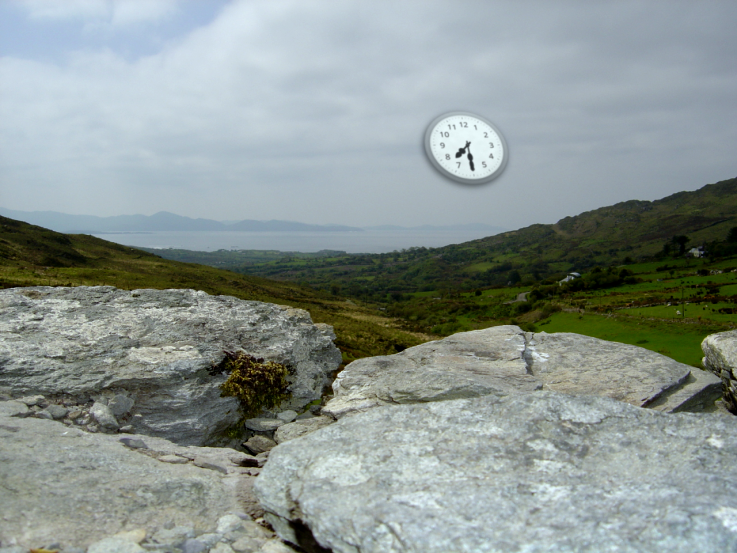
**7:30**
